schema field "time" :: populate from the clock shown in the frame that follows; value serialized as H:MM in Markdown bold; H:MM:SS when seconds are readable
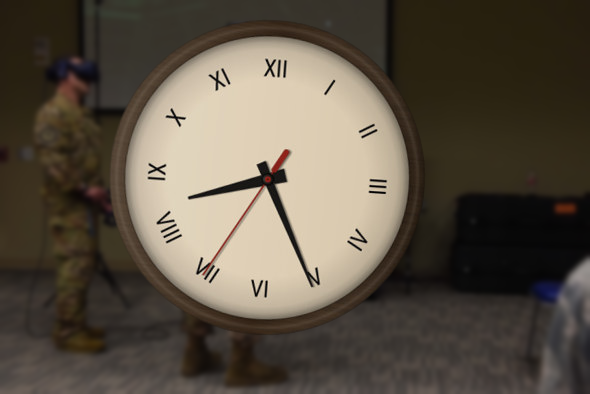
**8:25:35**
